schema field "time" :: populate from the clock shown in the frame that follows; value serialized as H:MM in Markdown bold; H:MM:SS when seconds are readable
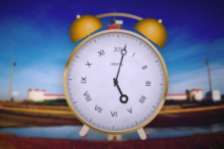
**5:02**
